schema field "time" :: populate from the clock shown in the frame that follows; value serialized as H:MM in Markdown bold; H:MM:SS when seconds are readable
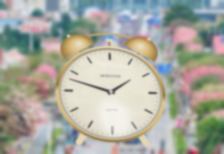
**1:48**
